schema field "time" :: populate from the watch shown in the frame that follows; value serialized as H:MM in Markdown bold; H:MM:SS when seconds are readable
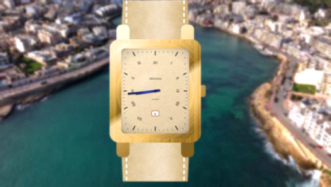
**8:44**
